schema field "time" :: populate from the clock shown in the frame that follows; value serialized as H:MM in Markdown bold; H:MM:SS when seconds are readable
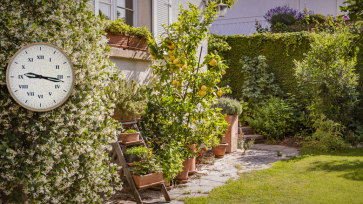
**9:17**
